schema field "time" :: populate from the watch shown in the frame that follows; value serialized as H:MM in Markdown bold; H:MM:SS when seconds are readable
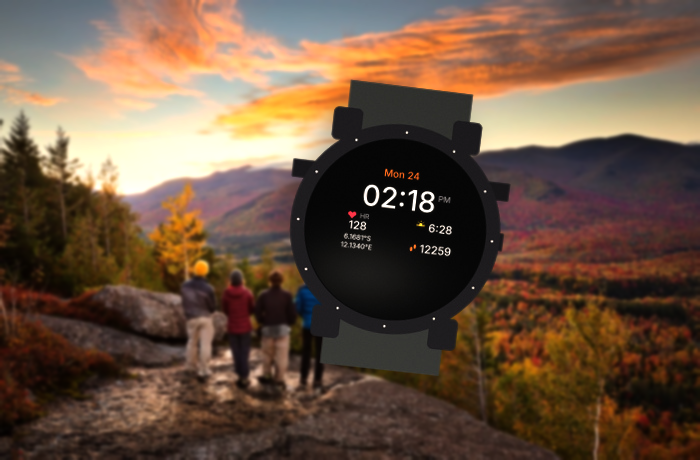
**2:18**
